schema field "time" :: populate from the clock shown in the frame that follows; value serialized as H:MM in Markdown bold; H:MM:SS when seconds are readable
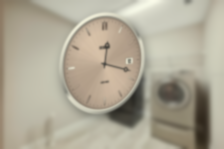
**12:18**
